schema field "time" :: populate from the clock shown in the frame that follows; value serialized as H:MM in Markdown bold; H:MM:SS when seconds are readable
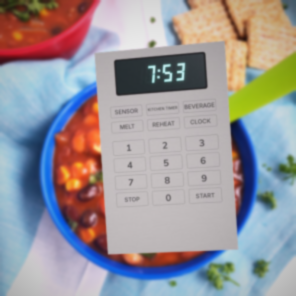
**7:53**
